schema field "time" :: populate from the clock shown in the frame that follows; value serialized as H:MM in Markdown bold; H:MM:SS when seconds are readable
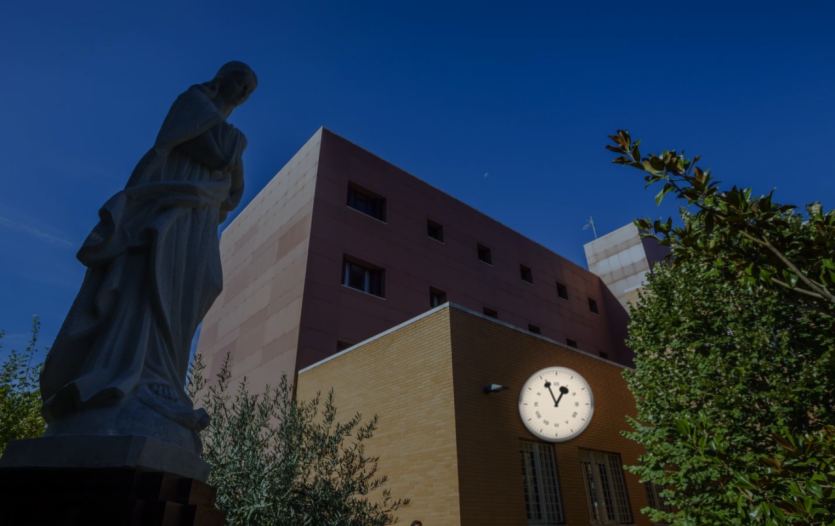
**12:56**
